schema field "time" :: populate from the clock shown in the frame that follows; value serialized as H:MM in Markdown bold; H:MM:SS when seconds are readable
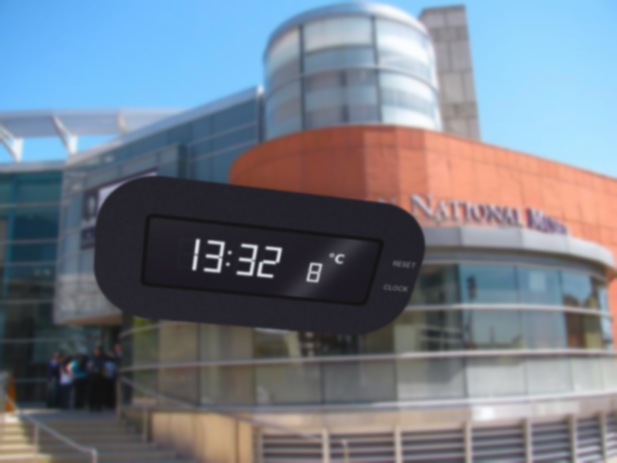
**13:32**
